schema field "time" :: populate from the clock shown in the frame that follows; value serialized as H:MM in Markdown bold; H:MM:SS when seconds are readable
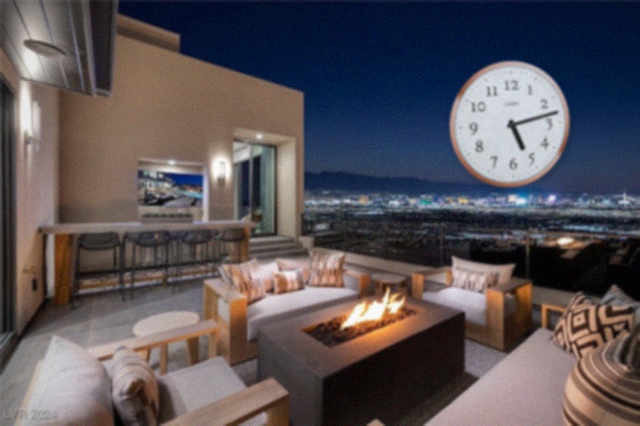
**5:13**
